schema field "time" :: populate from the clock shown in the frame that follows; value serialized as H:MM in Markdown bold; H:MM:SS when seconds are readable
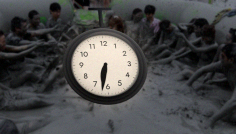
**6:32**
